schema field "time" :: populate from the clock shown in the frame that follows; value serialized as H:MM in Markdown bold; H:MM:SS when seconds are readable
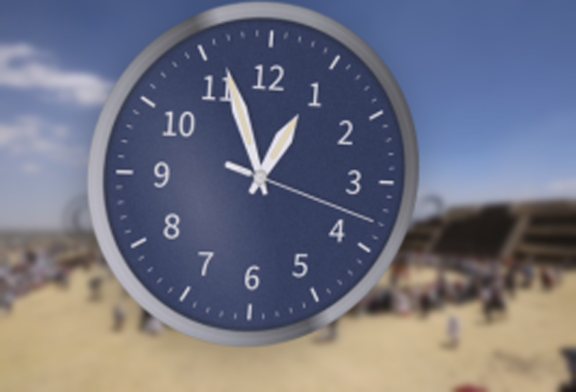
**12:56:18**
